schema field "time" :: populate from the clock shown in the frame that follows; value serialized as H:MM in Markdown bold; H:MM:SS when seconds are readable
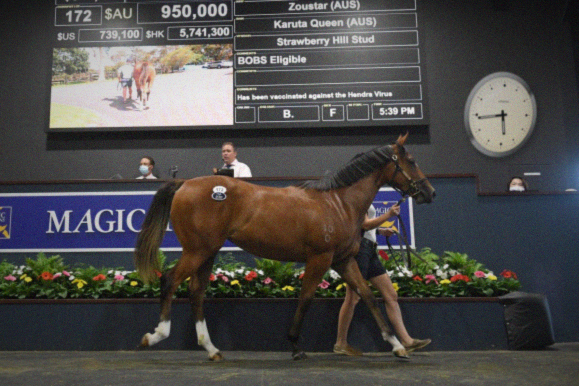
**5:44**
